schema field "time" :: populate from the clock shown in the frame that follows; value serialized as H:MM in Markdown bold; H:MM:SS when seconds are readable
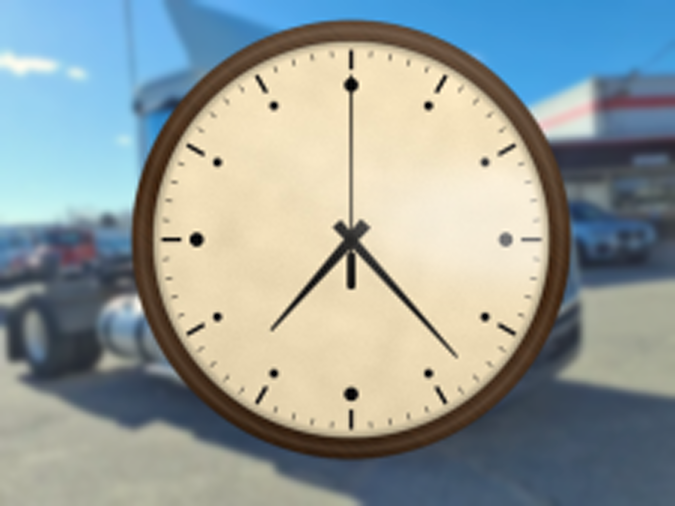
**7:23:00**
